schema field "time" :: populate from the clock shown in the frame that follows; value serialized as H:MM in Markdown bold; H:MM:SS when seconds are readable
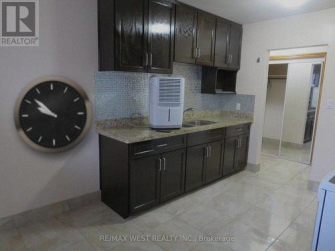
**9:52**
